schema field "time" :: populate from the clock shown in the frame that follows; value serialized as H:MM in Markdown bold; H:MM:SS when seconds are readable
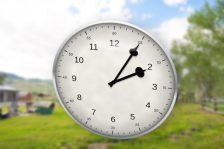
**2:05**
